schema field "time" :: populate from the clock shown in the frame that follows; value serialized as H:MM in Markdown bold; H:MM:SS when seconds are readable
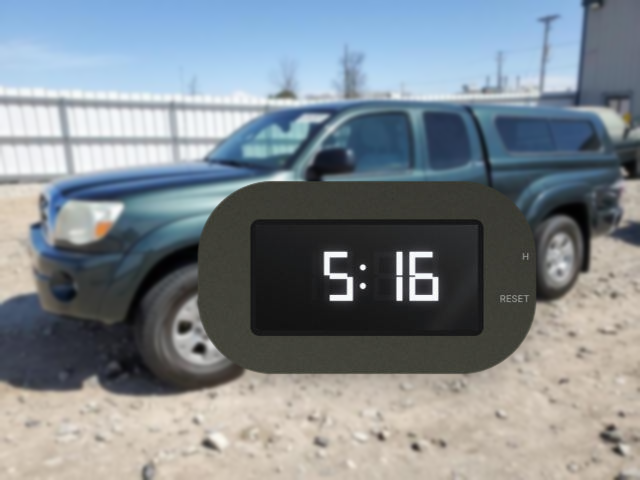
**5:16**
